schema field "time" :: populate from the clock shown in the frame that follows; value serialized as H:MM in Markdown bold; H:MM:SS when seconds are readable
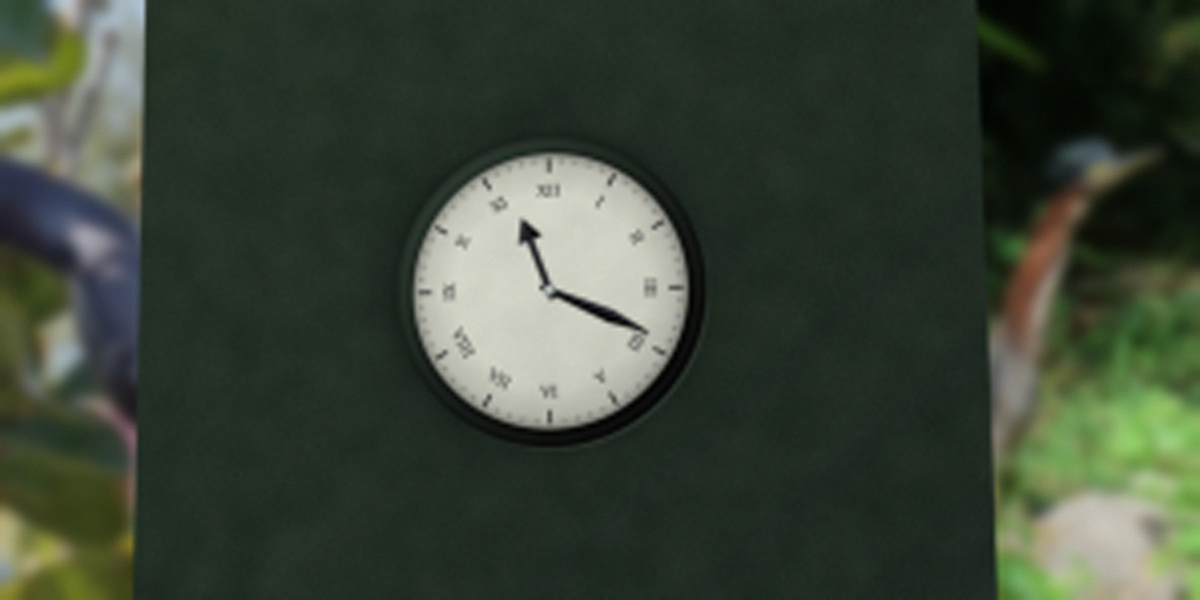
**11:19**
